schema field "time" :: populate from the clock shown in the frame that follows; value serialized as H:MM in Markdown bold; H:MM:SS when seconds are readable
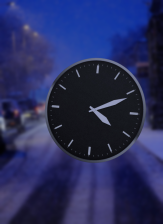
**4:11**
